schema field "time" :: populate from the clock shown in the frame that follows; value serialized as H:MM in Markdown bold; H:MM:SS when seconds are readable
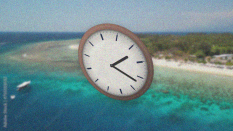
**2:22**
